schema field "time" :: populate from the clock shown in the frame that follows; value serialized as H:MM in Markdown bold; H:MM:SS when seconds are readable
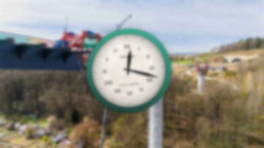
**12:18**
